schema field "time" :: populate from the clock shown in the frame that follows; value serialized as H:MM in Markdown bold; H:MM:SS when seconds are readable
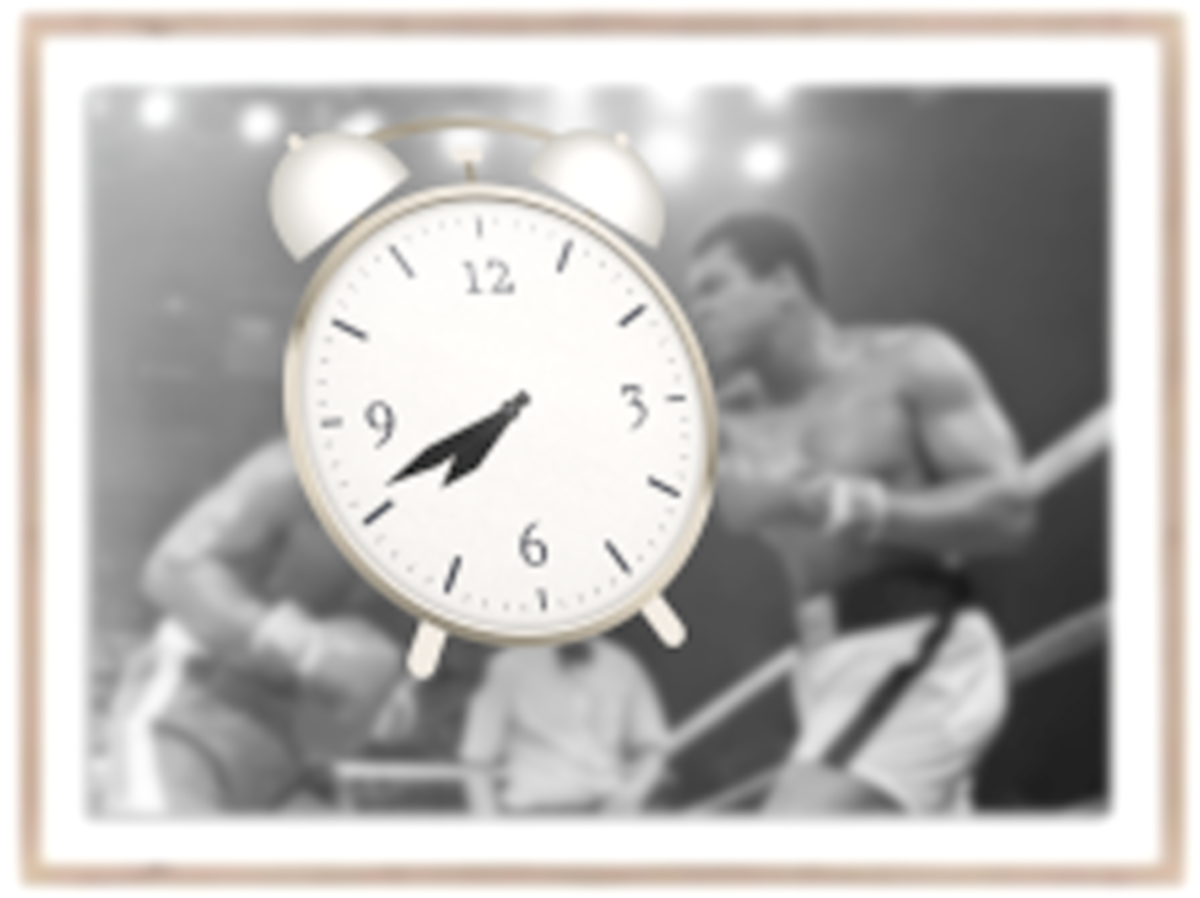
**7:41**
